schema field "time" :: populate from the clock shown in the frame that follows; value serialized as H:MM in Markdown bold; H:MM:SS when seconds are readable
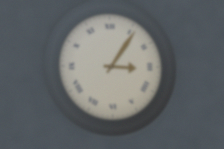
**3:06**
